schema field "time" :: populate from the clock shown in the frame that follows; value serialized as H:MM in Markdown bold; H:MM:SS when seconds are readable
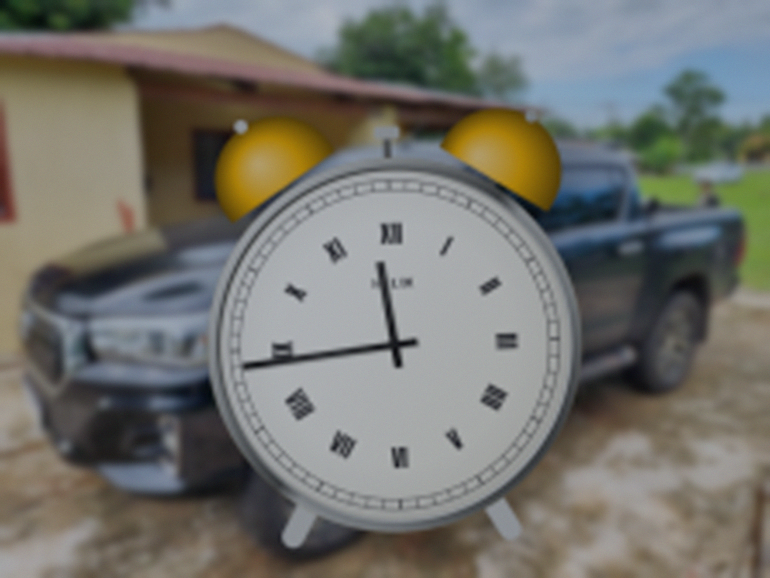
**11:44**
